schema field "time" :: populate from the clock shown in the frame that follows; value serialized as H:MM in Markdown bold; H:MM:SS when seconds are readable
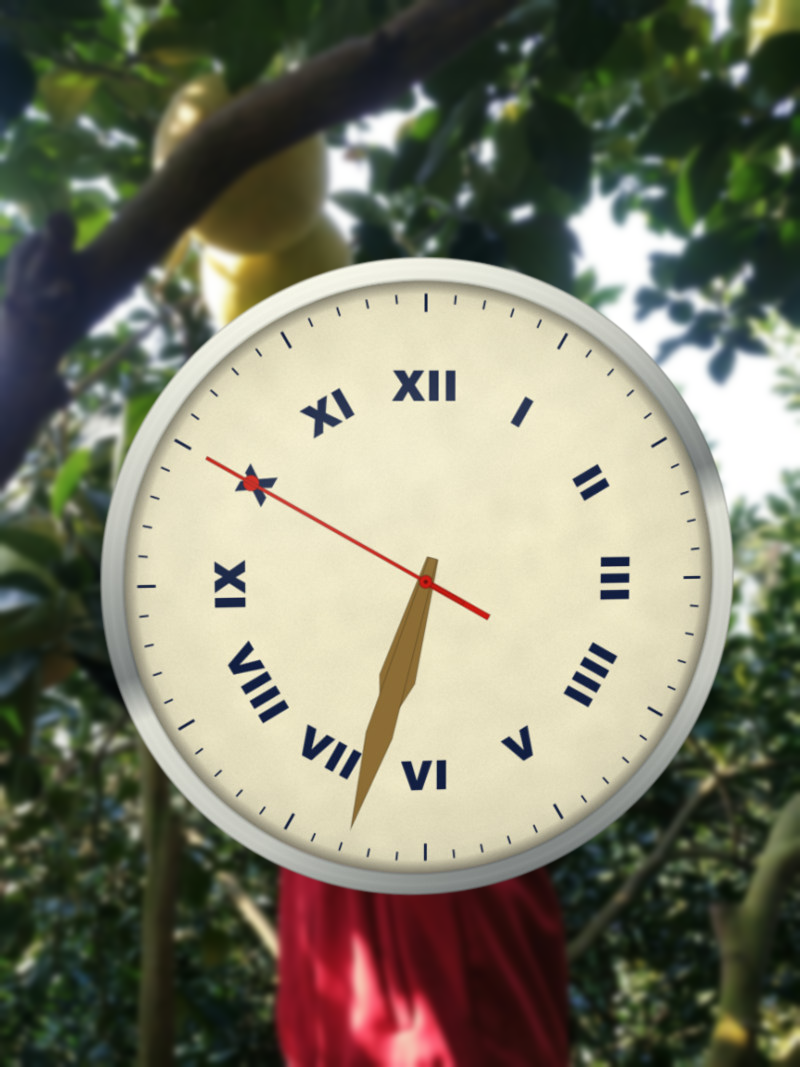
**6:32:50**
